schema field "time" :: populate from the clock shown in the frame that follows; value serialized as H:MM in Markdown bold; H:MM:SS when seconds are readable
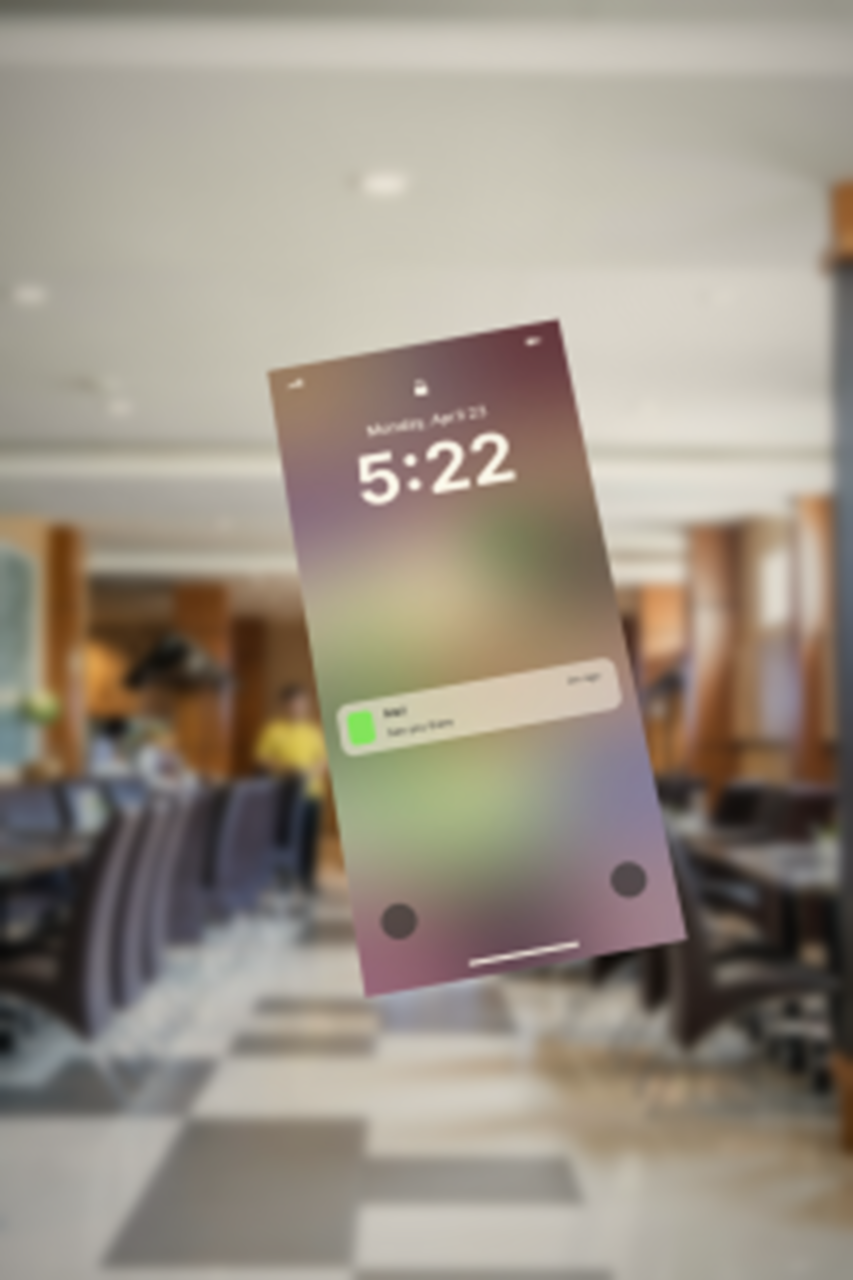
**5:22**
